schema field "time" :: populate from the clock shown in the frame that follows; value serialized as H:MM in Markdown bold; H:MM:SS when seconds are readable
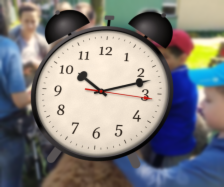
**10:12:16**
